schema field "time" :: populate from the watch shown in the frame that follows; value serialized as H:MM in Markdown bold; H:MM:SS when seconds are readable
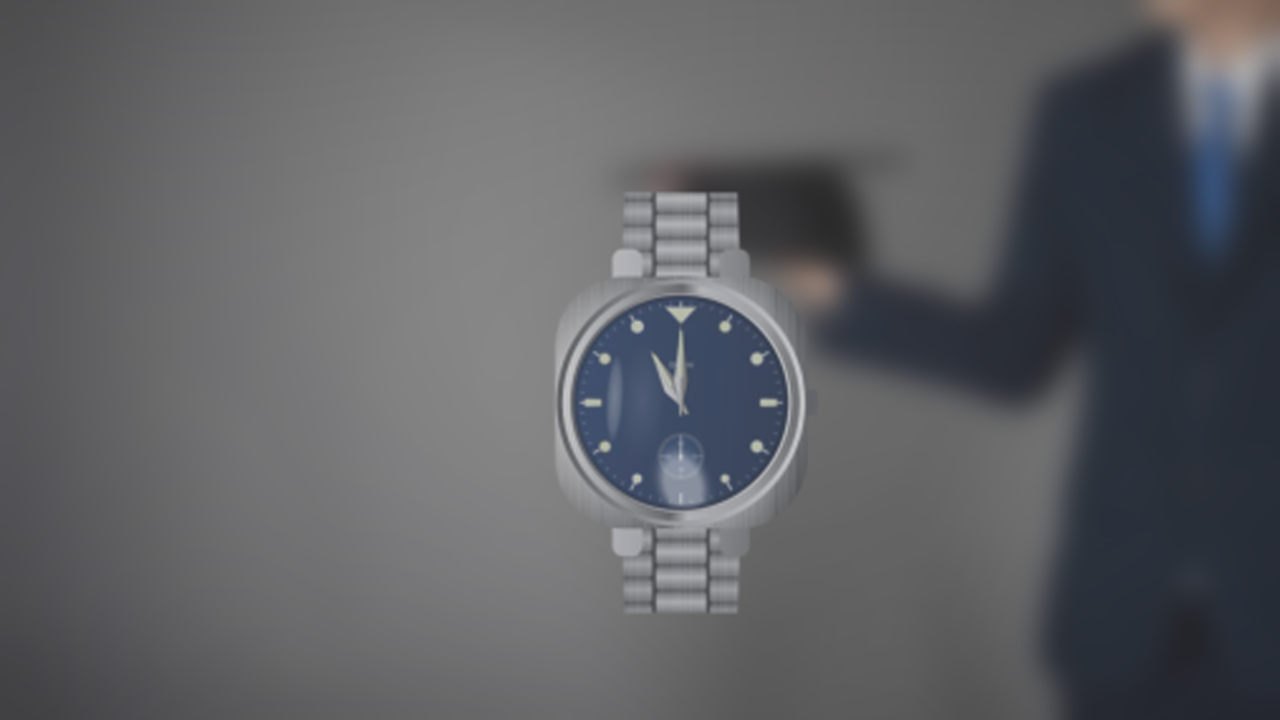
**11:00**
